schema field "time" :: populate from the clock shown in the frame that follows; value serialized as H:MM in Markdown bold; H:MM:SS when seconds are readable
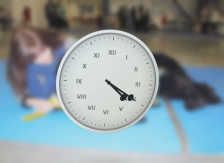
**4:20**
